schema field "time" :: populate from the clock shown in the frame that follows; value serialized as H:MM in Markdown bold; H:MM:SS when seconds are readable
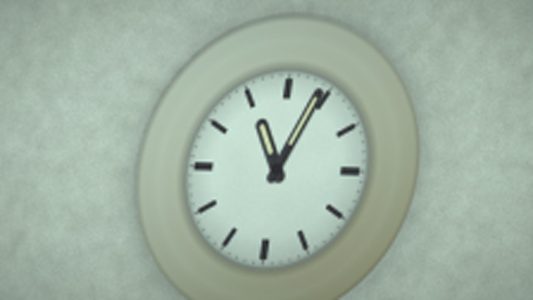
**11:04**
